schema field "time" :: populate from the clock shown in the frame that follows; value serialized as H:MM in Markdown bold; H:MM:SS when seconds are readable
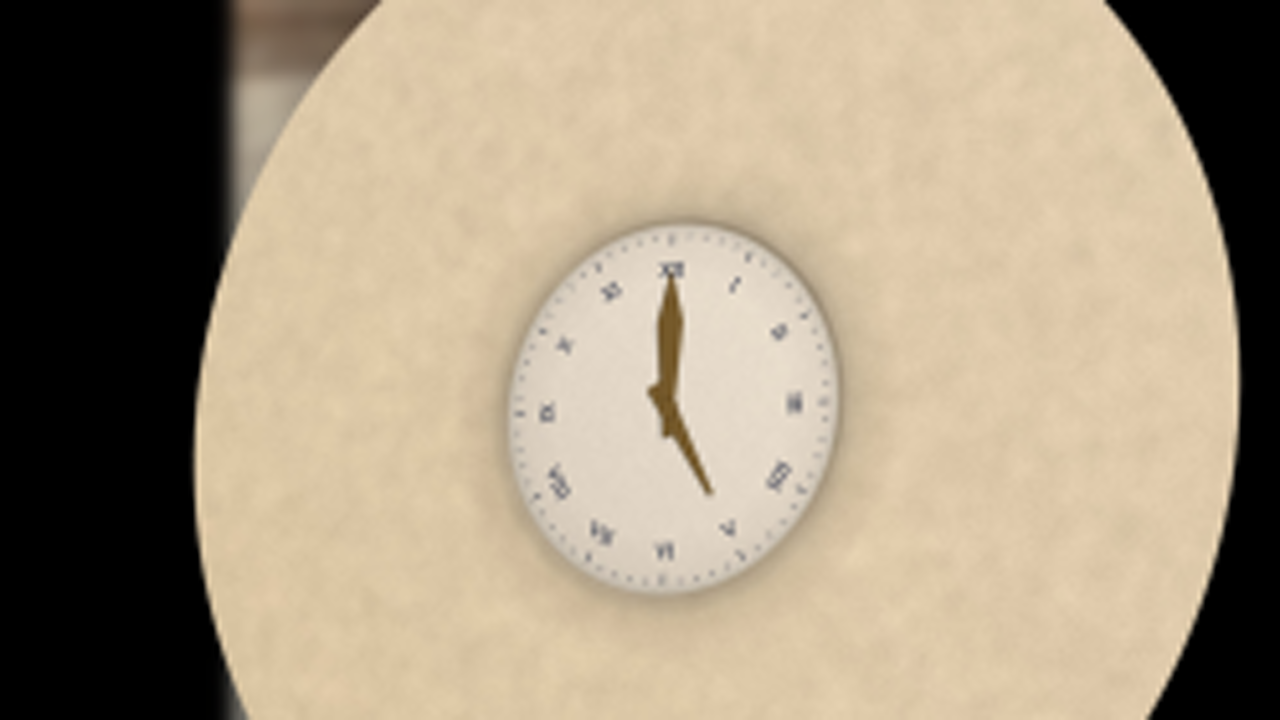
**5:00**
